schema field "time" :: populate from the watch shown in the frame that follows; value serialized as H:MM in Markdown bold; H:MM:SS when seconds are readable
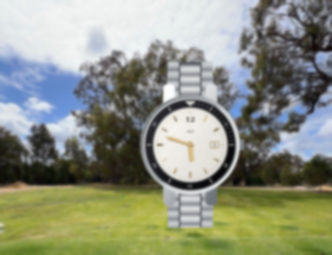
**5:48**
